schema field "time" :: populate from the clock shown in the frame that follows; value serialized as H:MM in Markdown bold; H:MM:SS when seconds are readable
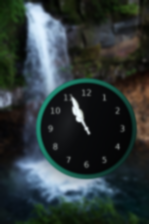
**10:56**
